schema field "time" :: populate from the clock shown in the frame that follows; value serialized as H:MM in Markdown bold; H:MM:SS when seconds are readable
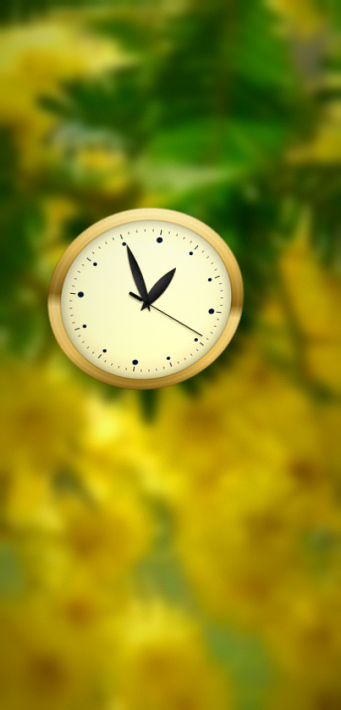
**12:55:19**
